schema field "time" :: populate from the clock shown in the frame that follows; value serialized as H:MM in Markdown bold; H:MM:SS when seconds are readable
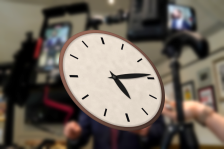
**5:14**
